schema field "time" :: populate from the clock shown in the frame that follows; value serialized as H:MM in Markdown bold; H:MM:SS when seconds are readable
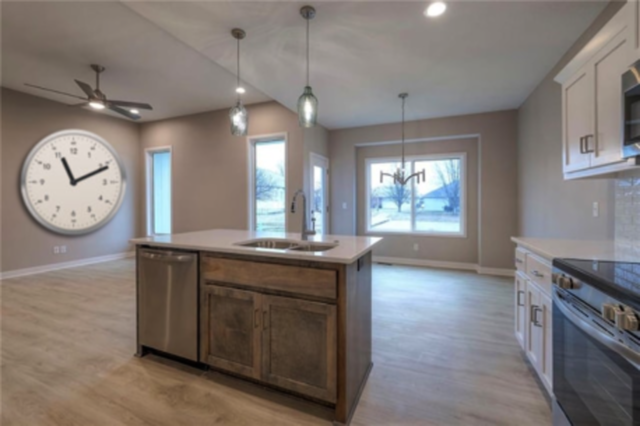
**11:11**
